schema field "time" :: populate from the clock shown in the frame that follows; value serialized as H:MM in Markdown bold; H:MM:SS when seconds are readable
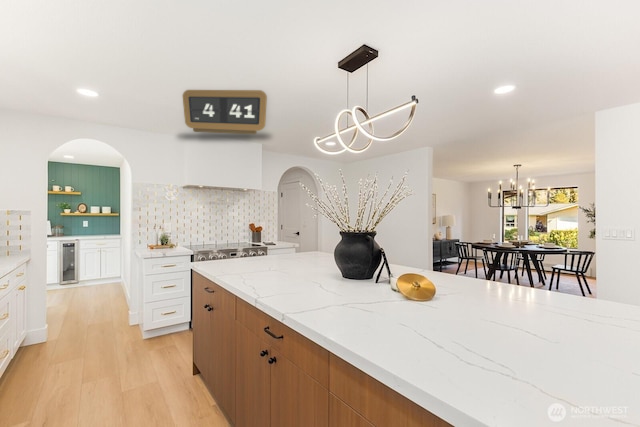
**4:41**
